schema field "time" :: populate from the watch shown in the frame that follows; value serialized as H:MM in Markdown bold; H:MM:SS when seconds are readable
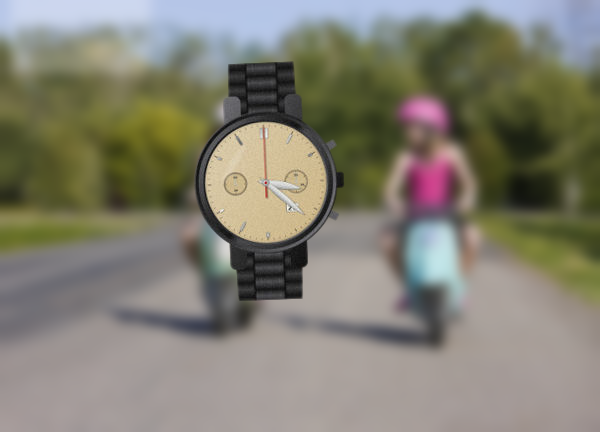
**3:22**
